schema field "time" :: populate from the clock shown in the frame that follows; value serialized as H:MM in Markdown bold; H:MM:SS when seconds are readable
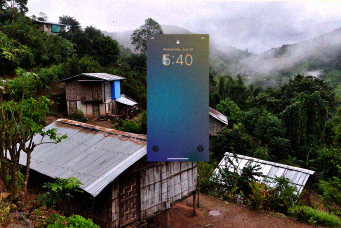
**5:40**
